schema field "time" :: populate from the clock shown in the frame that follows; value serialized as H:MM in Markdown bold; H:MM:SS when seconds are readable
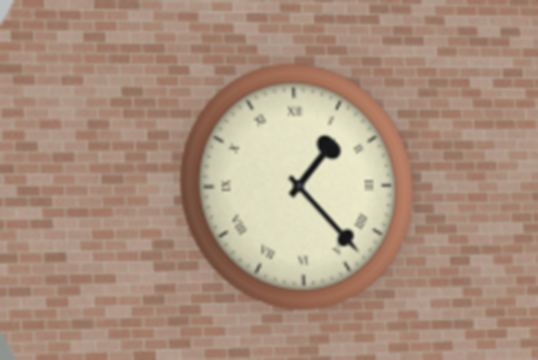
**1:23**
